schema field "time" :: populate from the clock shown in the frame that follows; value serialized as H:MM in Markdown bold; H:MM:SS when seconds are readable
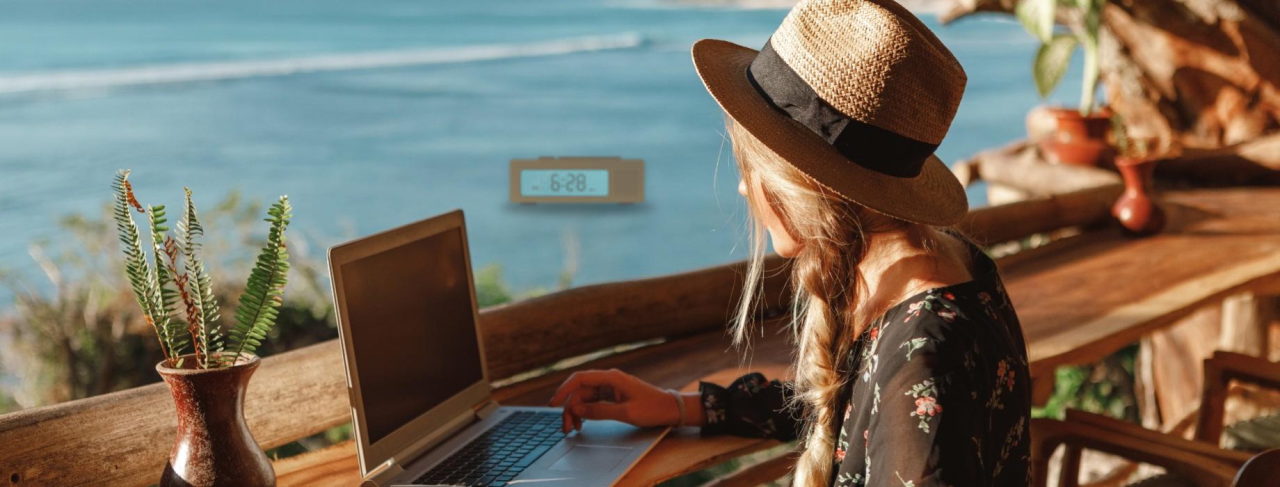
**6:28**
